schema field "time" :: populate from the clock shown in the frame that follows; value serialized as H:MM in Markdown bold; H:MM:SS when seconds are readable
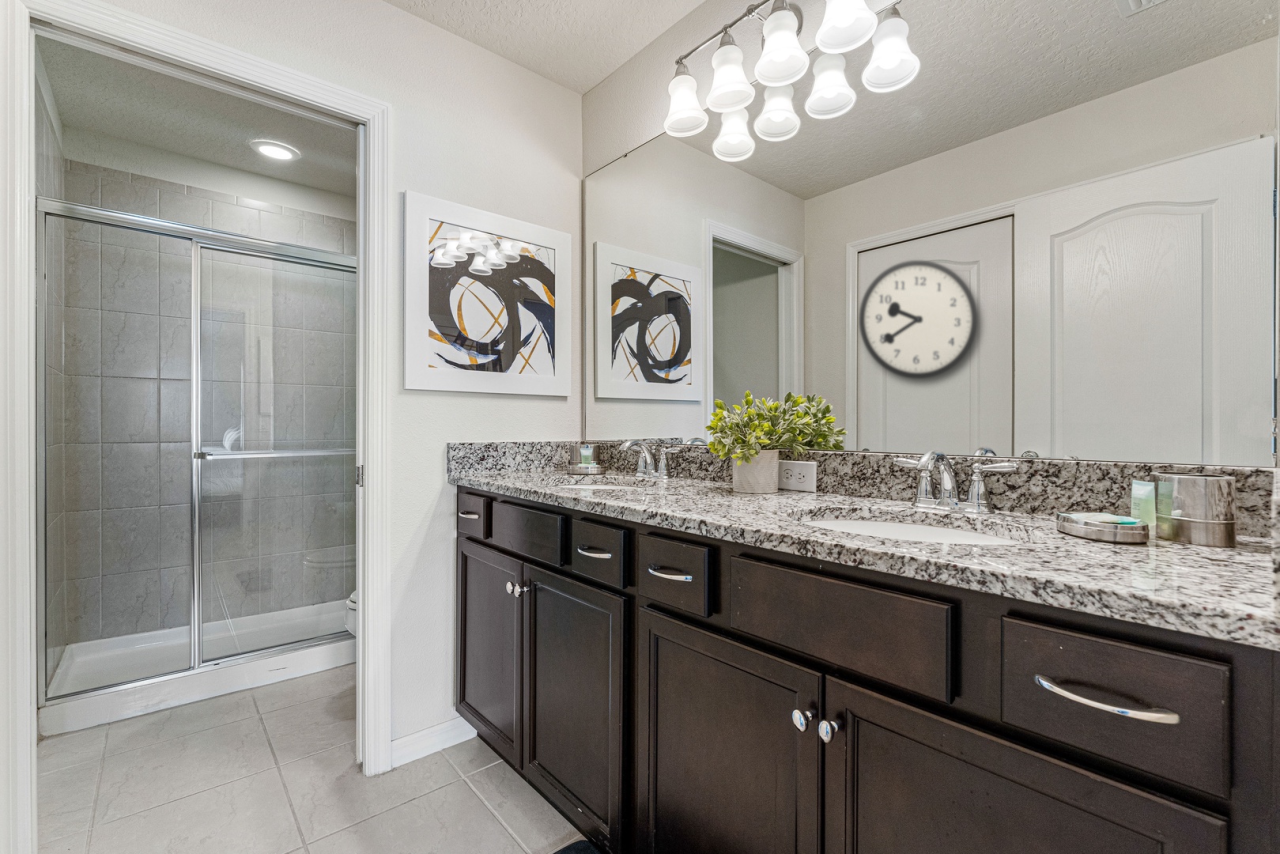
**9:39**
